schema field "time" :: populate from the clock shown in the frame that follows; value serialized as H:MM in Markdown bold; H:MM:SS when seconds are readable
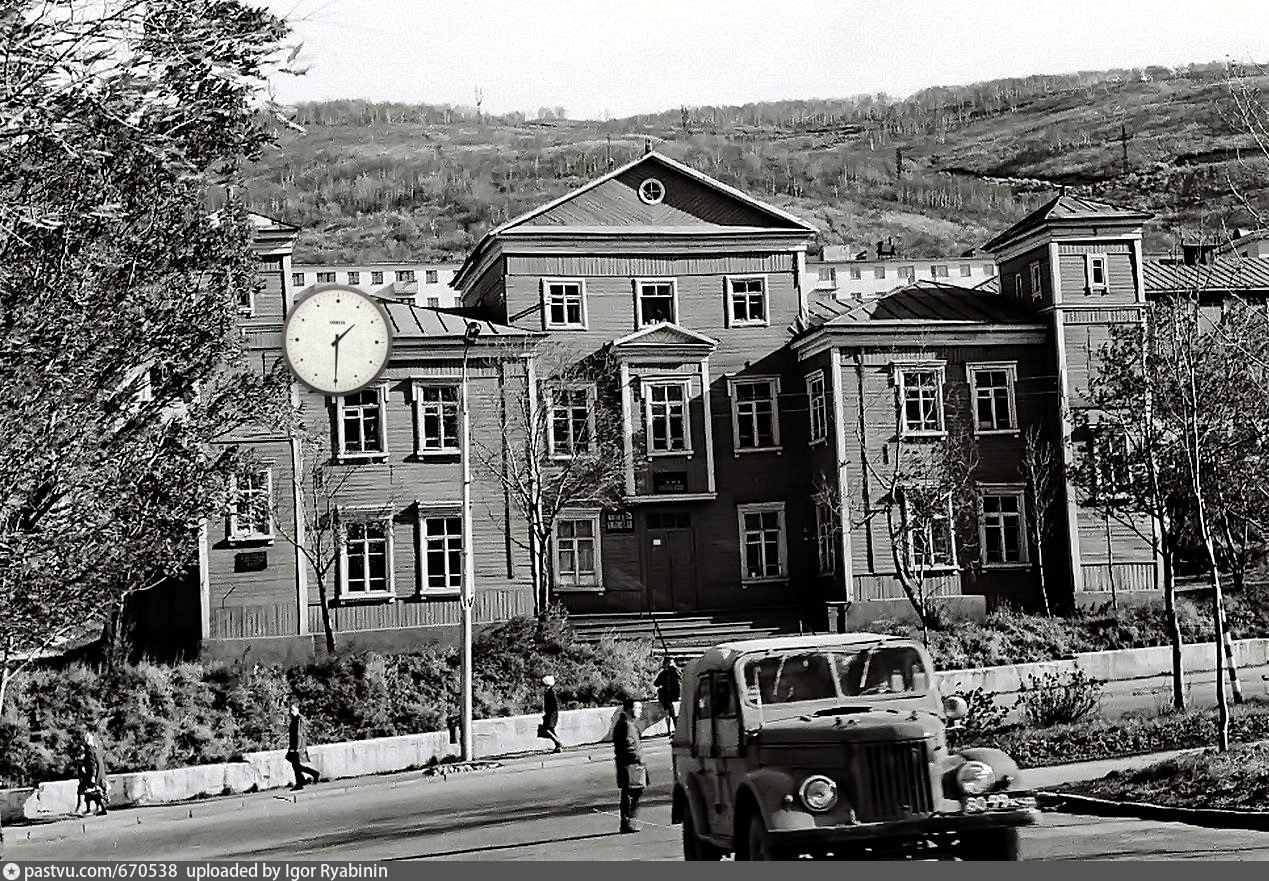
**1:30**
